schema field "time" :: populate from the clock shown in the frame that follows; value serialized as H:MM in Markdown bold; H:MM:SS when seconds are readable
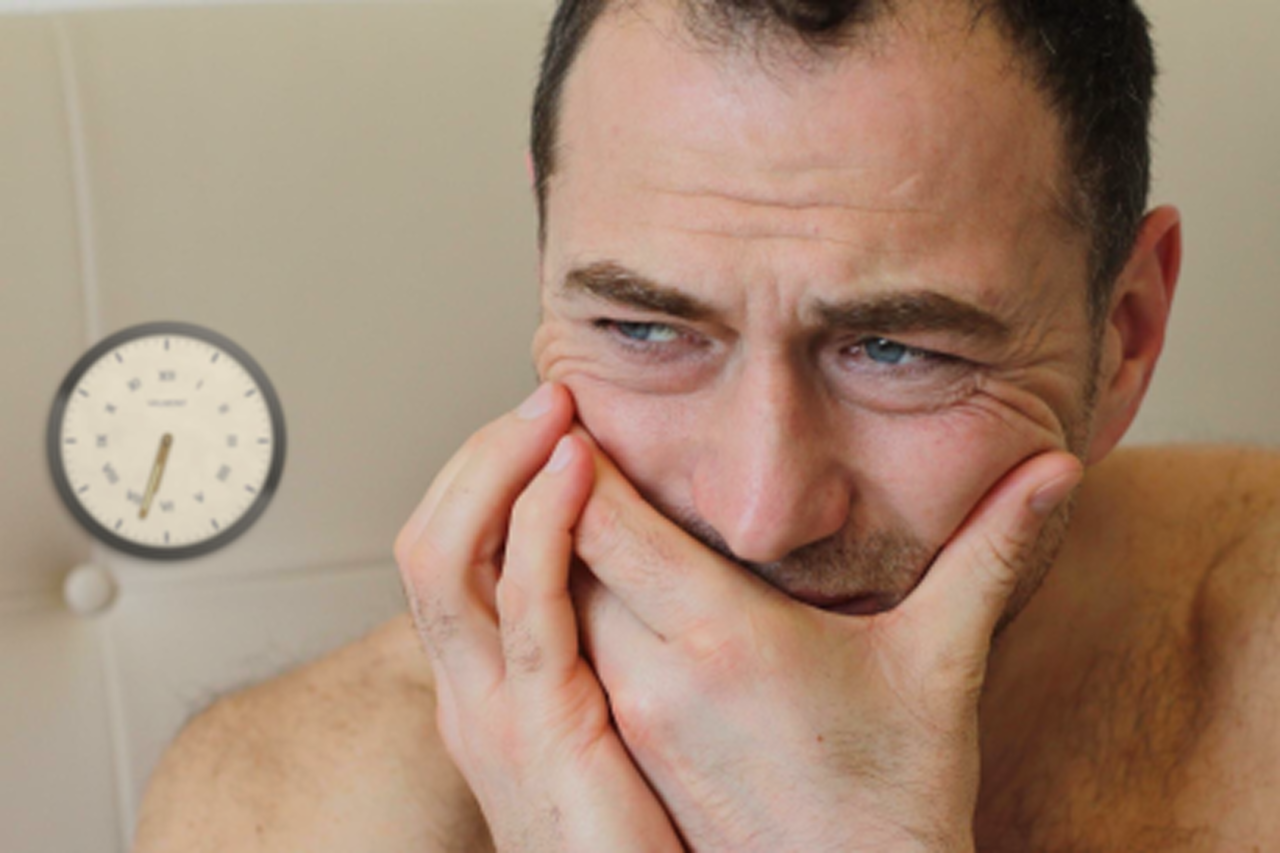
**6:33**
